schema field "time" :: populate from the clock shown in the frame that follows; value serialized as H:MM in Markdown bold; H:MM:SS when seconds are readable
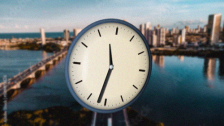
**11:32**
